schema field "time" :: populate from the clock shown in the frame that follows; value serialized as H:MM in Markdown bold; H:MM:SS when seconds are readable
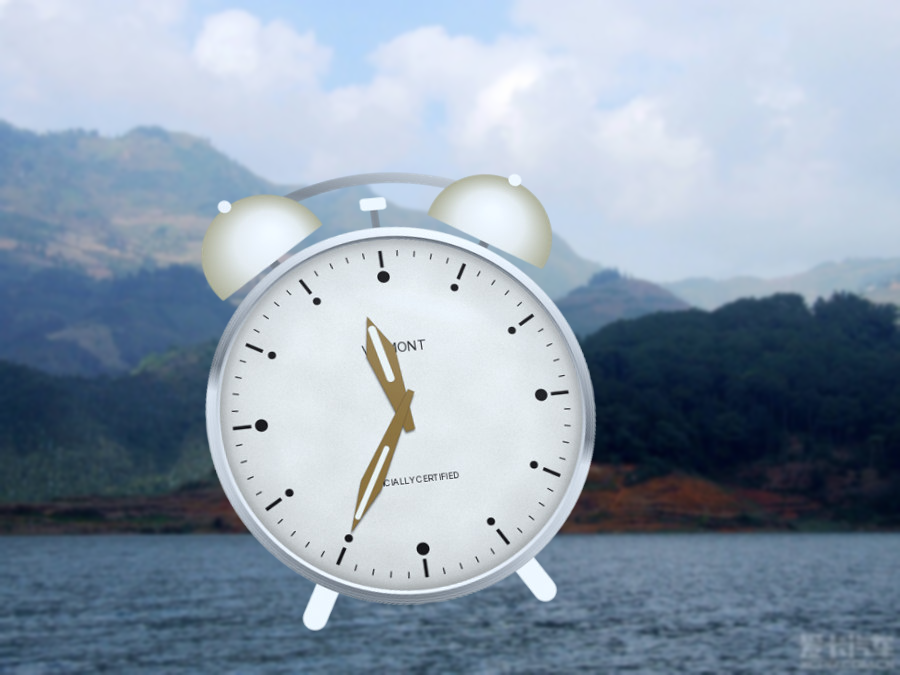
**11:35**
